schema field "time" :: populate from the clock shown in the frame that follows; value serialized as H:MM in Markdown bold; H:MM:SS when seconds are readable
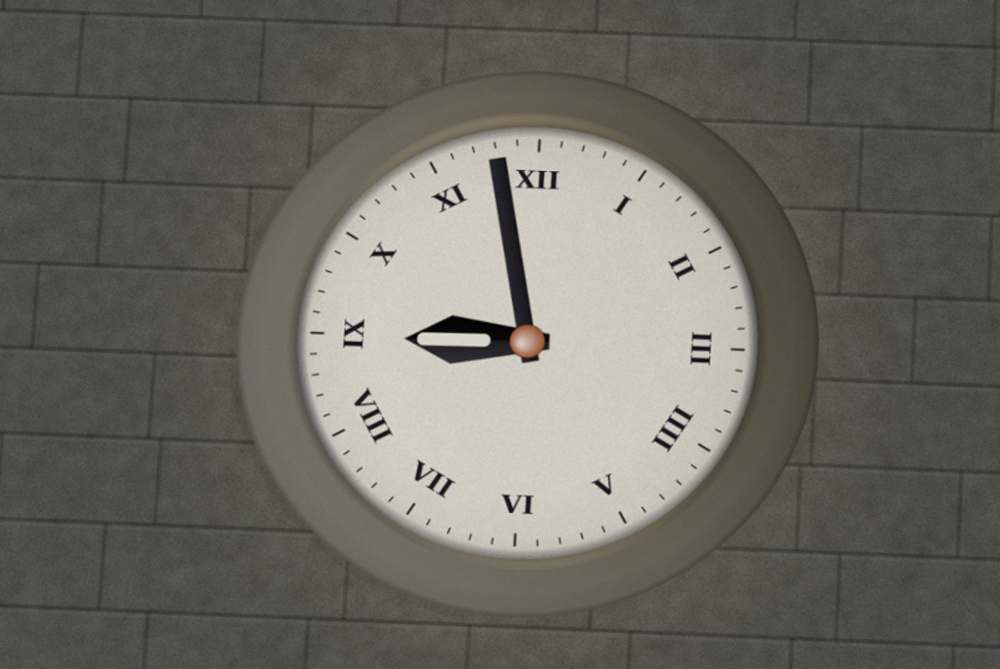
**8:58**
